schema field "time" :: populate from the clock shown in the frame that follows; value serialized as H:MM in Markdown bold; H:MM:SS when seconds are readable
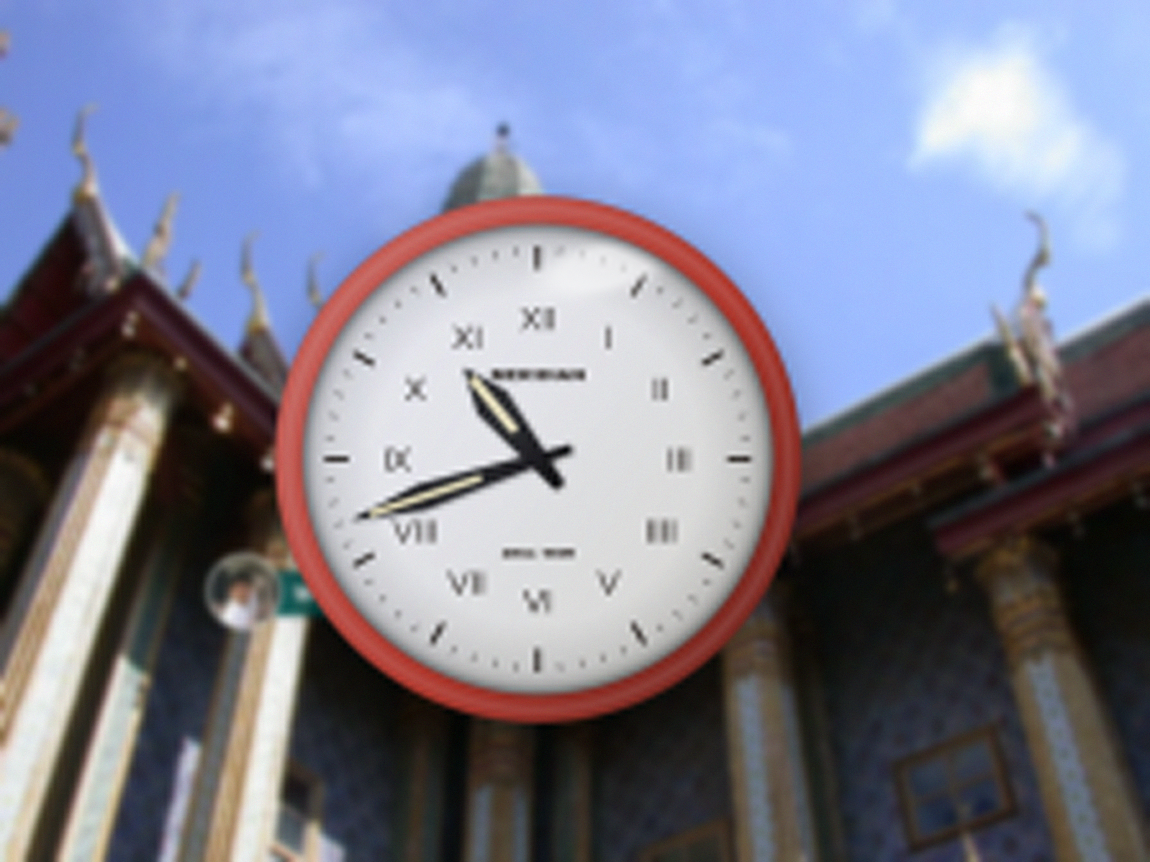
**10:42**
